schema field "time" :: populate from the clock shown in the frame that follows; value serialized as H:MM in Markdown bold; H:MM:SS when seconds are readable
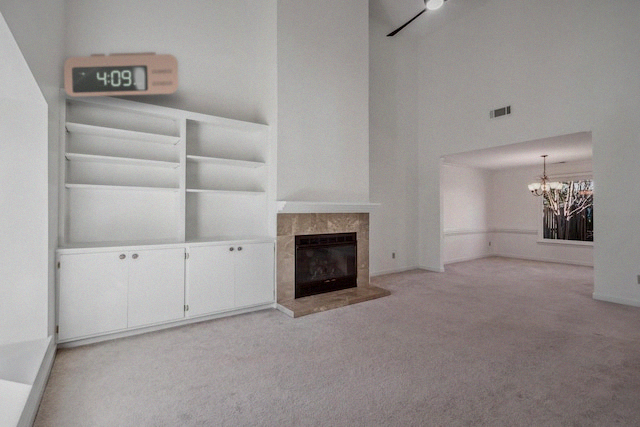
**4:09**
